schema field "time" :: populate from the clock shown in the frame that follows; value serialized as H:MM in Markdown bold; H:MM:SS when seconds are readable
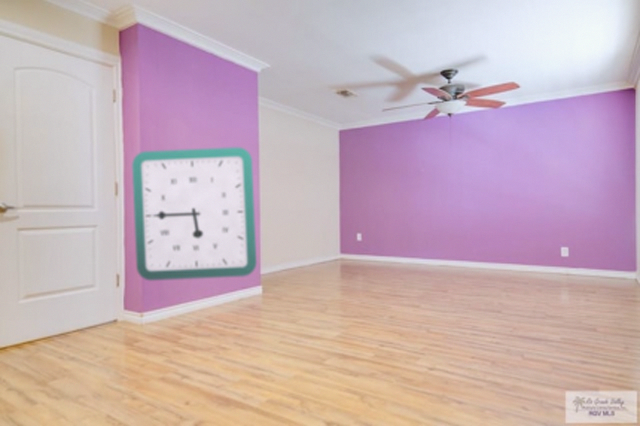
**5:45**
